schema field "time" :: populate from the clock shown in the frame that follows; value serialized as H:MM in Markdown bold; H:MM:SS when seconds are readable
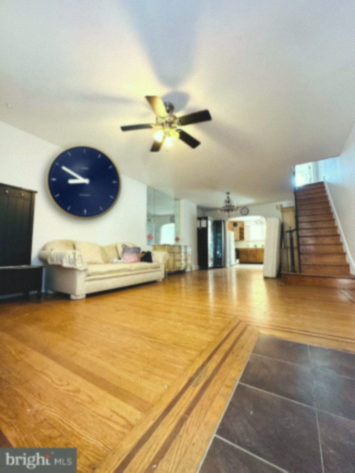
**8:50**
